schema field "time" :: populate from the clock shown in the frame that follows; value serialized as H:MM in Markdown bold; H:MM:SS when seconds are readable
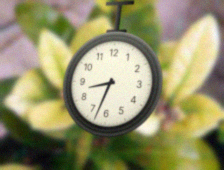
**8:33**
